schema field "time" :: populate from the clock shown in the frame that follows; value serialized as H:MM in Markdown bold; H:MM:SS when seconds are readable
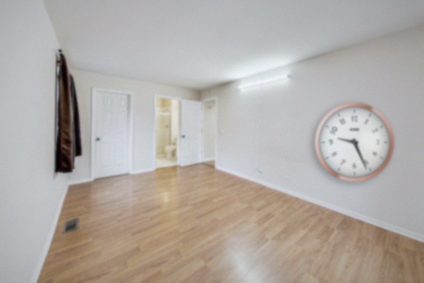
**9:26**
